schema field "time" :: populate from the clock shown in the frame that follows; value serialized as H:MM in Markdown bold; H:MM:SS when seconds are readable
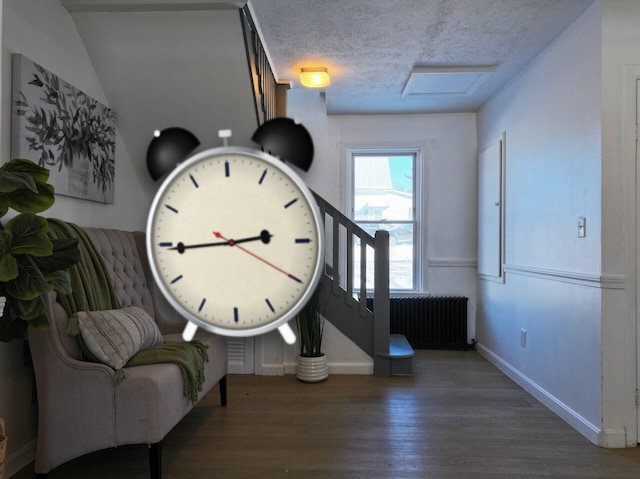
**2:44:20**
